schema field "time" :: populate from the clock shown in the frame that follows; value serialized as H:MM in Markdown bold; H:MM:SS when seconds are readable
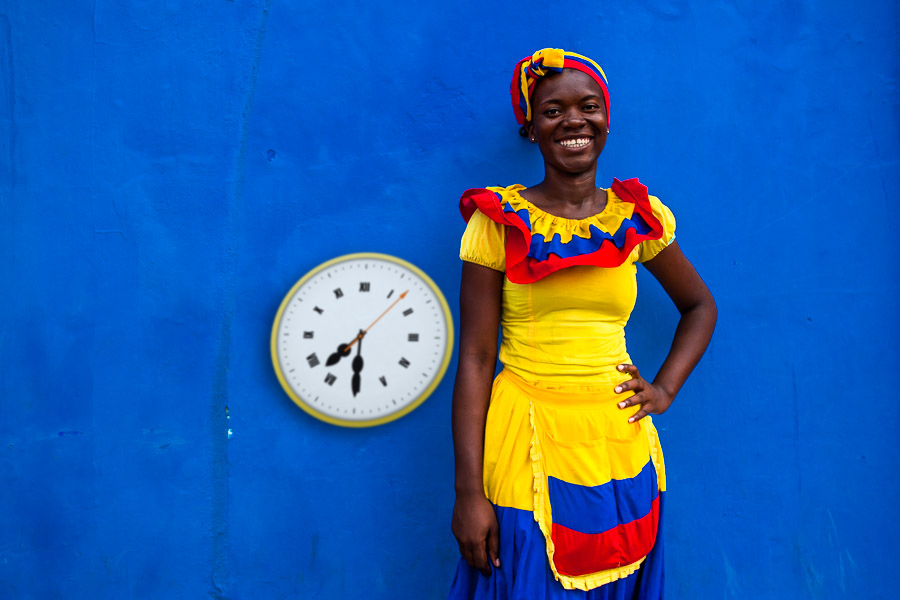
**7:30:07**
